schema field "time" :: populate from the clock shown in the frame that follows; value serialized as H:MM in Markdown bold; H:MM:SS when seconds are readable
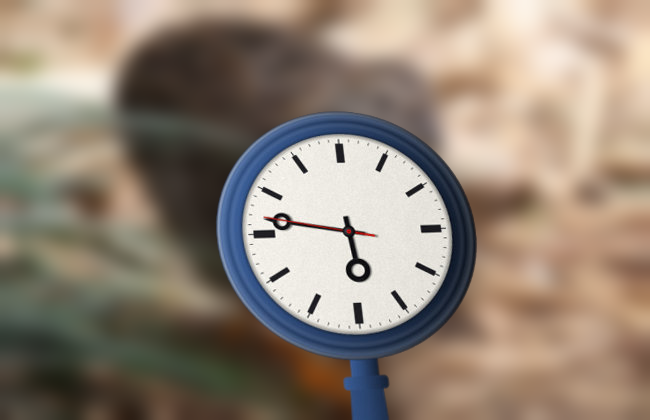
**5:46:47**
